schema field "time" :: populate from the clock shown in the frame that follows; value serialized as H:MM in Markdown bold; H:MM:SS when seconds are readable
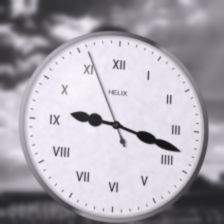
**9:17:56**
